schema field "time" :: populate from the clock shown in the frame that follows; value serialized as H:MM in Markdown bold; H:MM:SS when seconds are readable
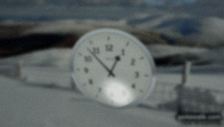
**12:53**
